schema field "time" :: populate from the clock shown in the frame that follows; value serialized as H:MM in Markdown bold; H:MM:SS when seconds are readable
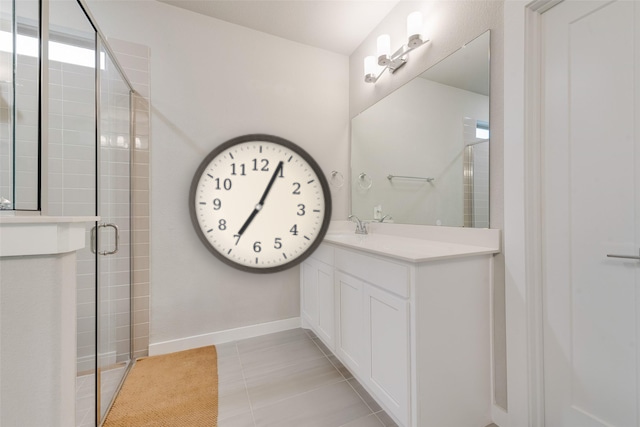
**7:04**
